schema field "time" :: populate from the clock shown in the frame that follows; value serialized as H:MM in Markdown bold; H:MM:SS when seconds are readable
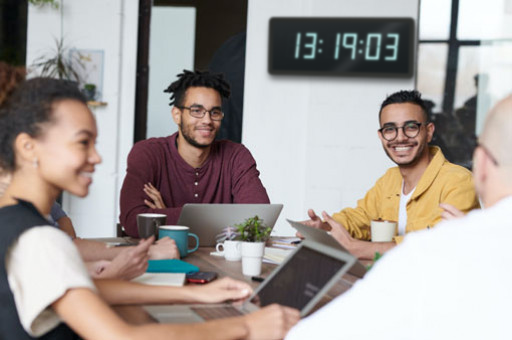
**13:19:03**
